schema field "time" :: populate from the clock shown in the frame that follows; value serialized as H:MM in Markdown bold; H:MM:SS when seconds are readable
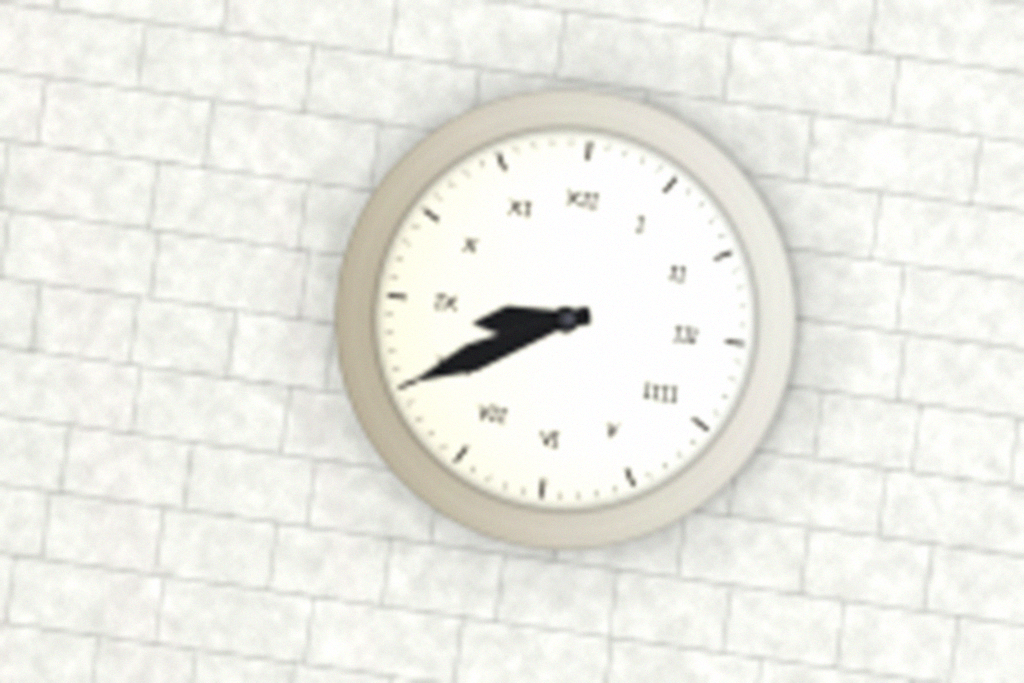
**8:40**
